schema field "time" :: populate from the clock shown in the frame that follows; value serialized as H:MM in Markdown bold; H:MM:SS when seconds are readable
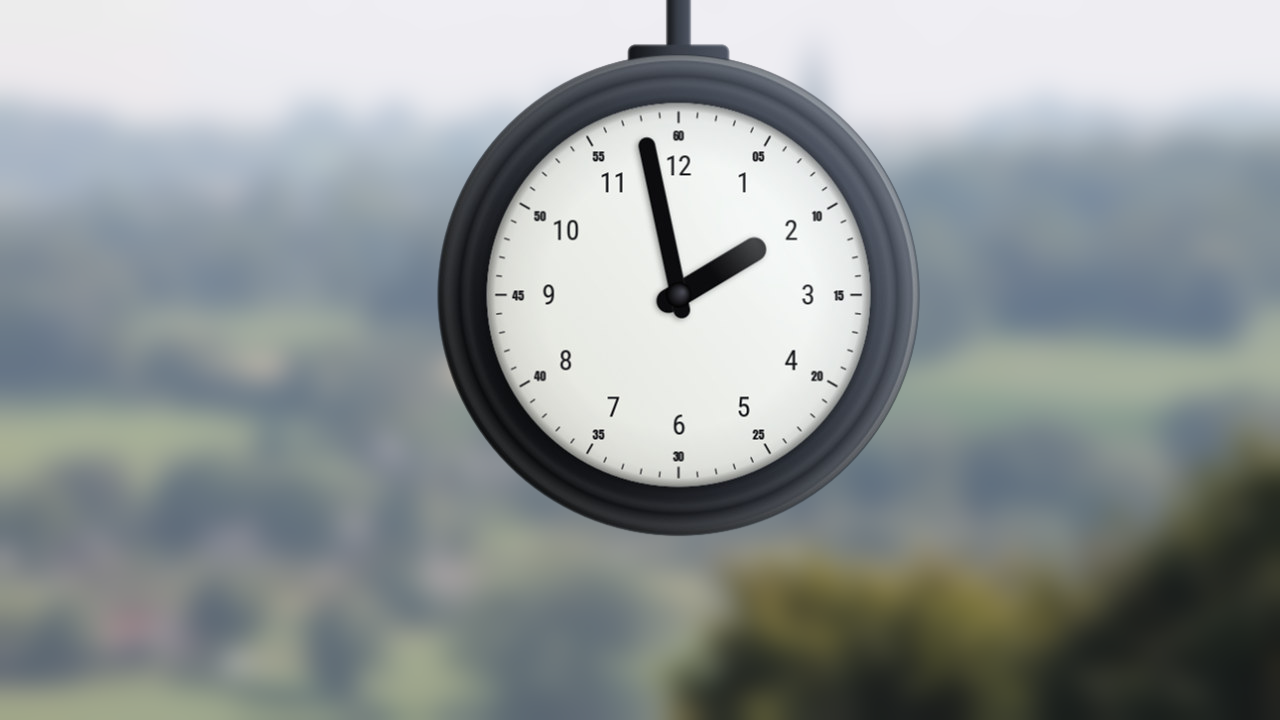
**1:58**
